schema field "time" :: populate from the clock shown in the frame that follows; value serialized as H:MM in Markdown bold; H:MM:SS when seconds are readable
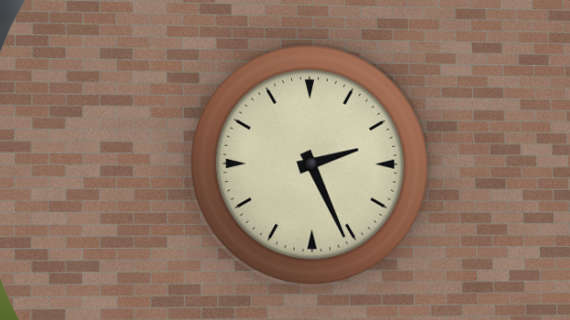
**2:26**
